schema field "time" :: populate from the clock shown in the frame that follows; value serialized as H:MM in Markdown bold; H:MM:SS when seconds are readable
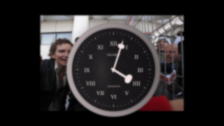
**4:03**
